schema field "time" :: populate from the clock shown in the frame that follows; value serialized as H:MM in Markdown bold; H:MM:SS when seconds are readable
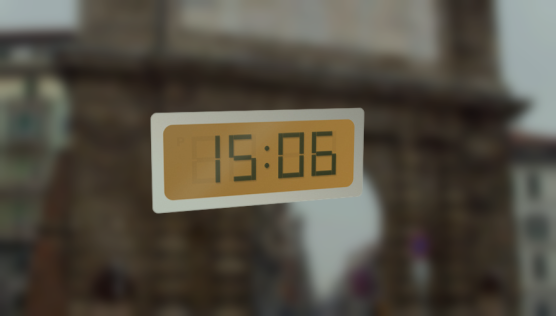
**15:06**
